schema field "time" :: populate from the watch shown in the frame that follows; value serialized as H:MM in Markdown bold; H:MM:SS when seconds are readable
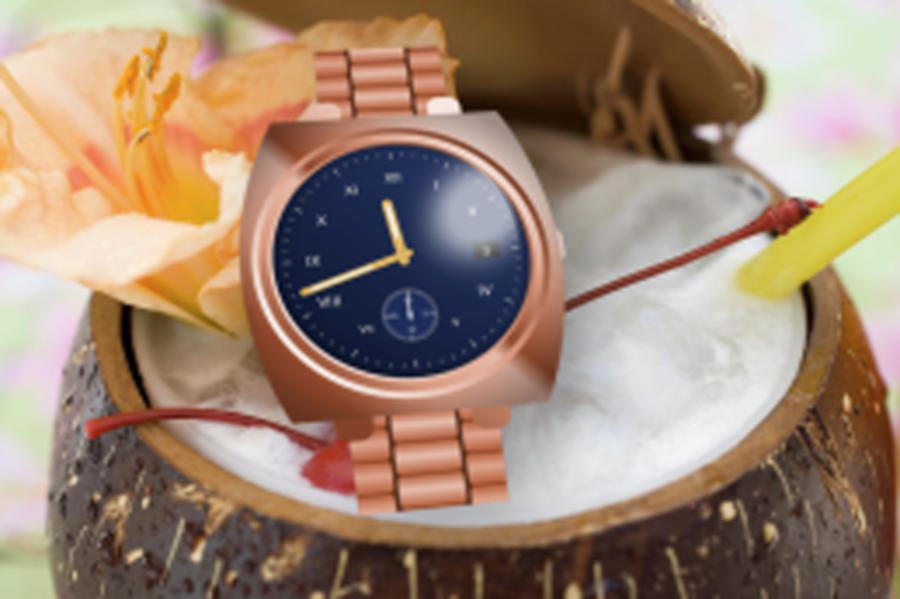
**11:42**
